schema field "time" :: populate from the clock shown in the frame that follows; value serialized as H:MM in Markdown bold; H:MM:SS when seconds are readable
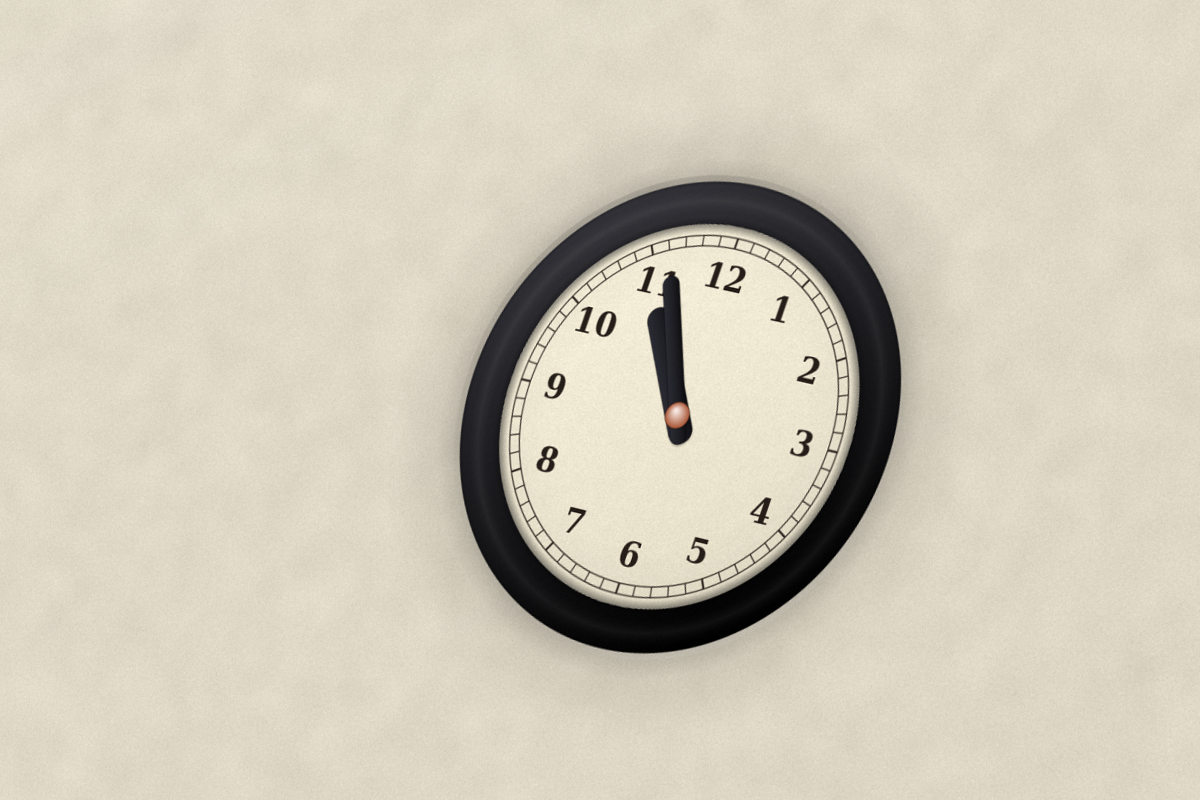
**10:56**
